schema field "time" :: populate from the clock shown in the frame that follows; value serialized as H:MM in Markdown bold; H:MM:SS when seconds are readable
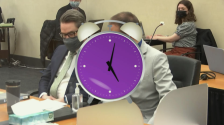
**5:02**
